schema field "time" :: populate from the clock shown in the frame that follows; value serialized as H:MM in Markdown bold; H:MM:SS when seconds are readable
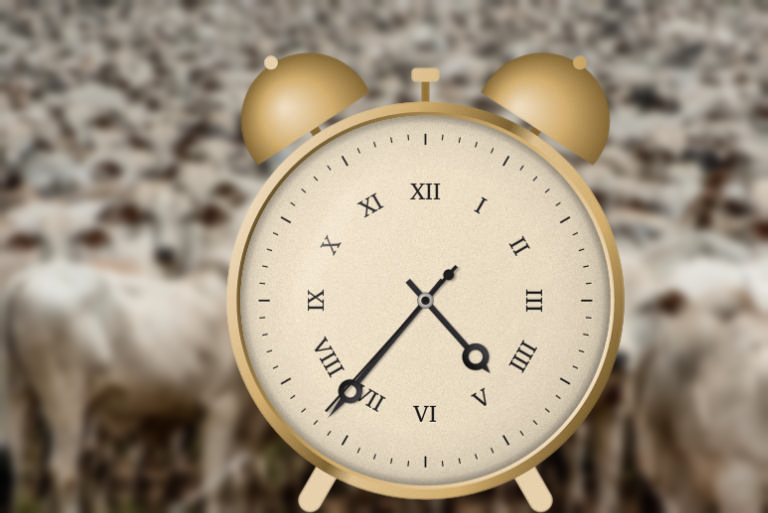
**4:36:37**
